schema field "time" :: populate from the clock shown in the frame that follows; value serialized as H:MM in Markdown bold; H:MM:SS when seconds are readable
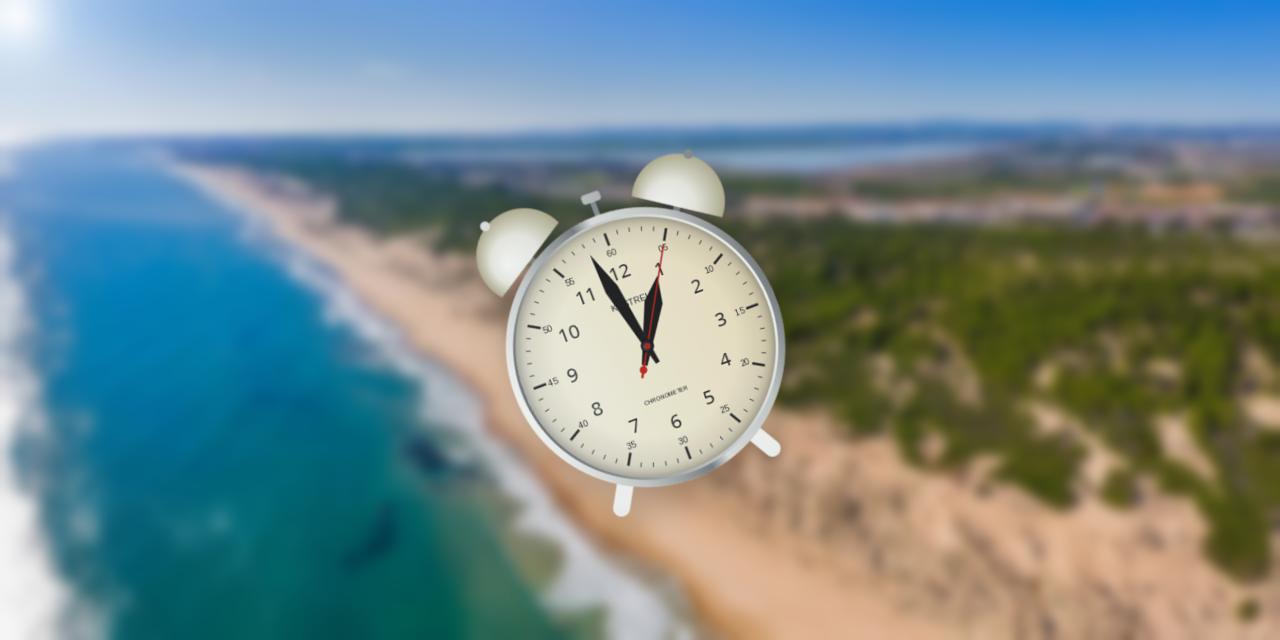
**12:58:05**
